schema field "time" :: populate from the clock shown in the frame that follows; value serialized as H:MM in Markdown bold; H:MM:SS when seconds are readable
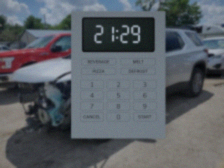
**21:29**
